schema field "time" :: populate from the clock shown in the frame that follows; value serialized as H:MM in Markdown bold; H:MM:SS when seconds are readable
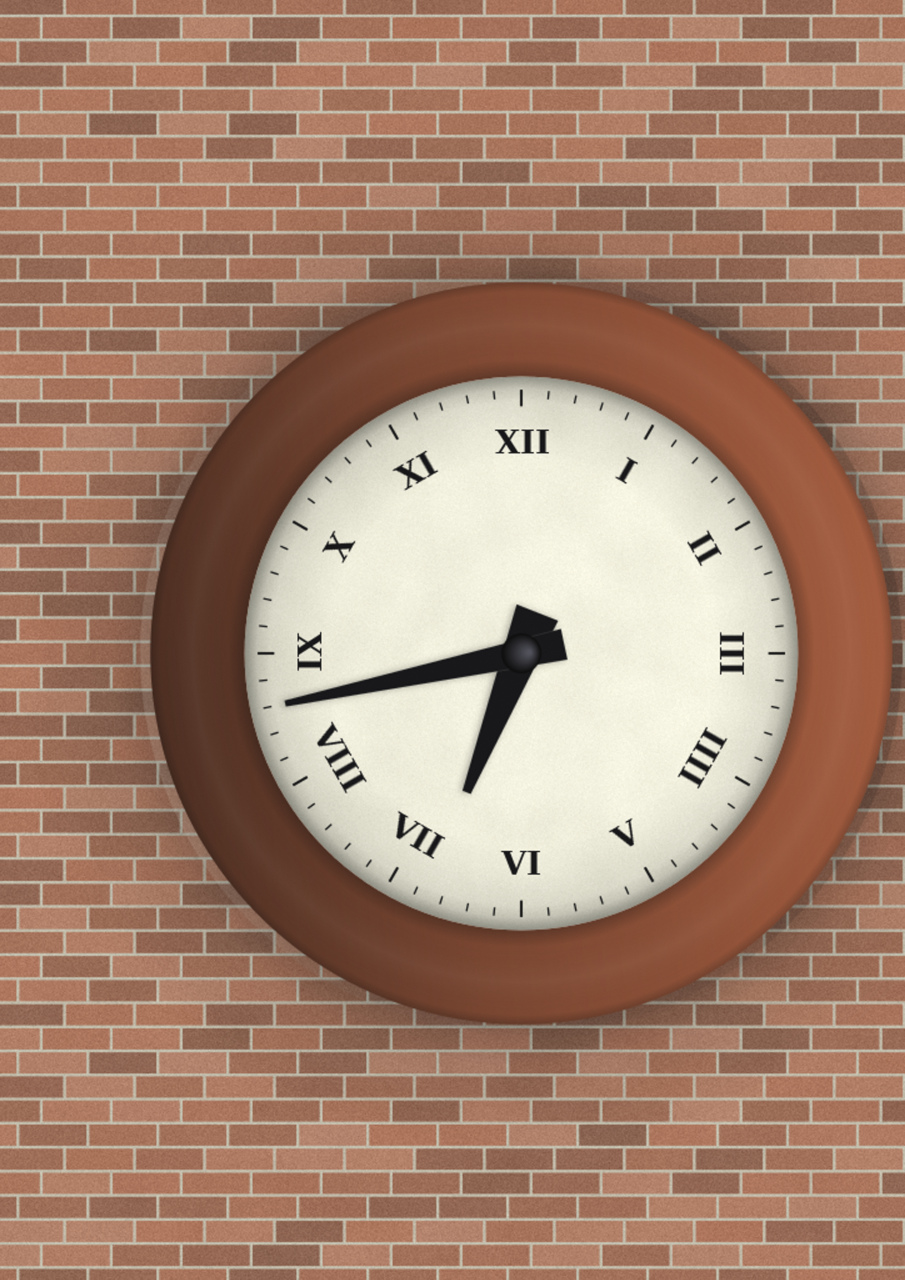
**6:43**
